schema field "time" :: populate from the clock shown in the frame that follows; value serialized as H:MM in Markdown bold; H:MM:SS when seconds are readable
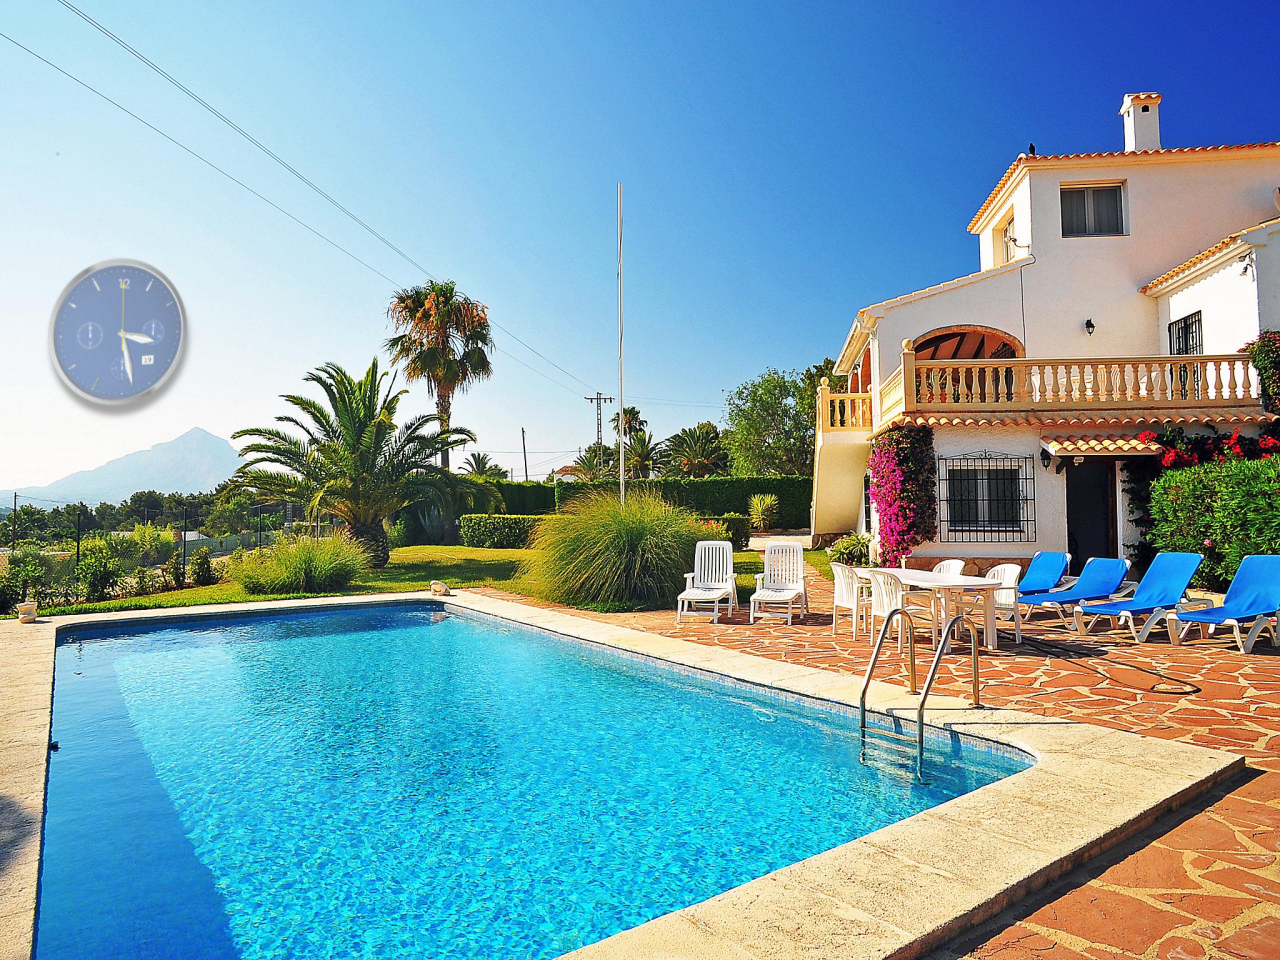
**3:28**
